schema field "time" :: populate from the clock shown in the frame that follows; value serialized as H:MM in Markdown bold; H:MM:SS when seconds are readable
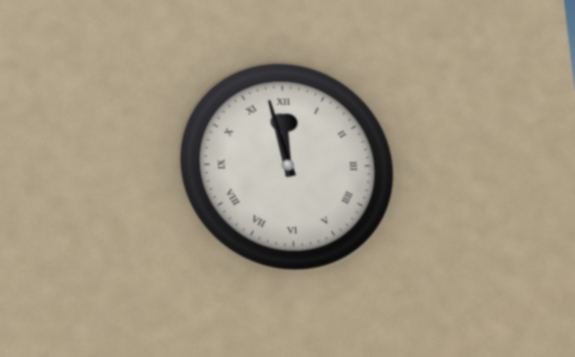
**11:58**
